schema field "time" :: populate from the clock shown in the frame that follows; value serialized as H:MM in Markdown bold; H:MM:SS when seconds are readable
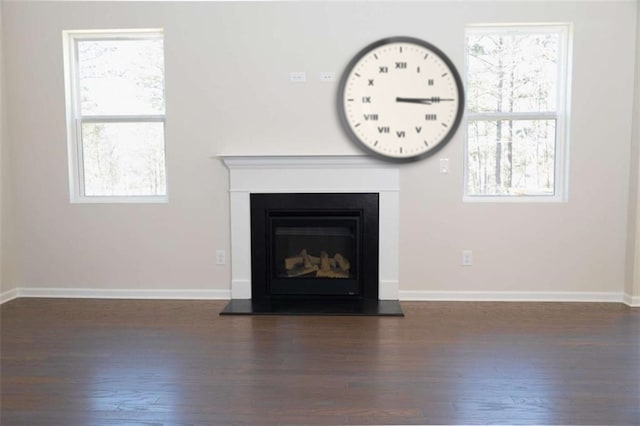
**3:15**
